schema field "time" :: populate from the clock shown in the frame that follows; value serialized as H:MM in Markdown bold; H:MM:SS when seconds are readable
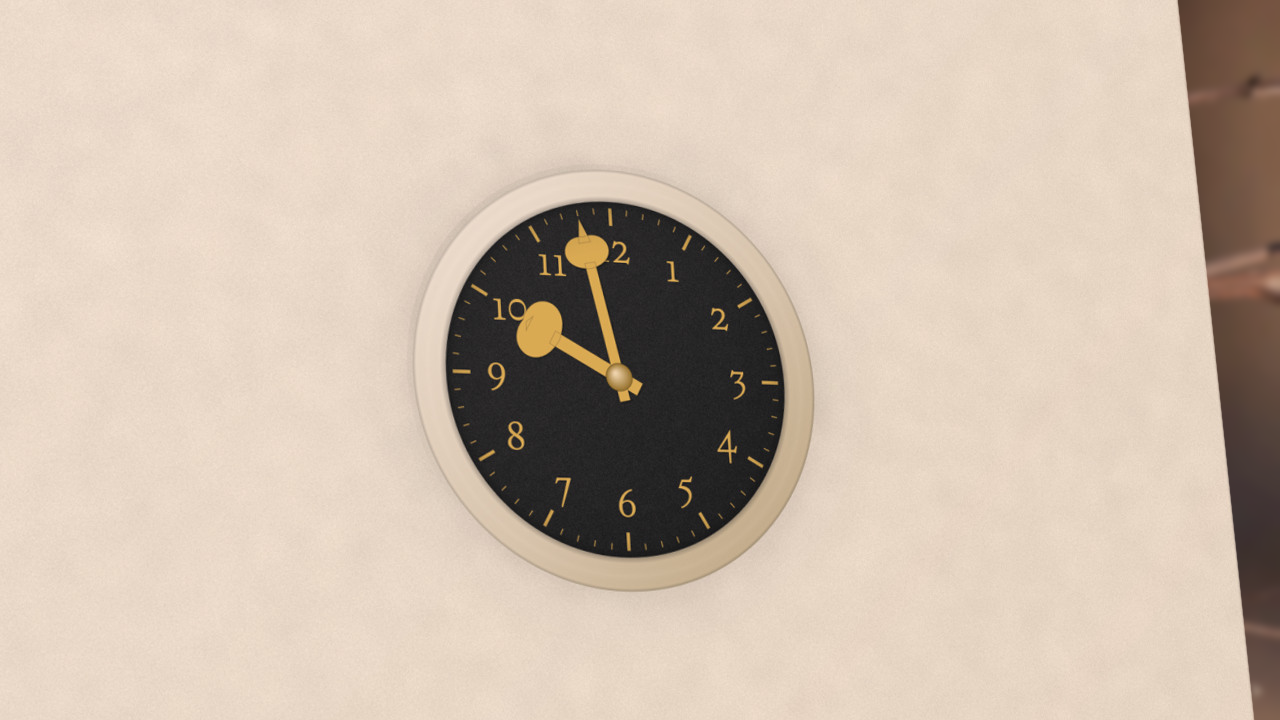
**9:58**
